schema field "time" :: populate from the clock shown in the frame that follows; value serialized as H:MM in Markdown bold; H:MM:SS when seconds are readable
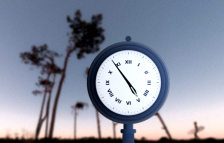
**4:54**
